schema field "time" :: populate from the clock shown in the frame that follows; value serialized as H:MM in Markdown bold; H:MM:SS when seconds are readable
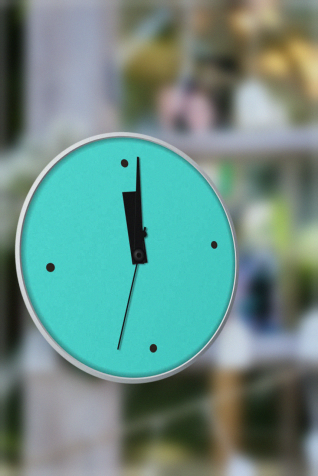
**12:01:34**
